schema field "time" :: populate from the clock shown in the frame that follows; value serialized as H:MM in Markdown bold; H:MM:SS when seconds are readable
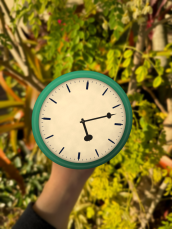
**5:12**
